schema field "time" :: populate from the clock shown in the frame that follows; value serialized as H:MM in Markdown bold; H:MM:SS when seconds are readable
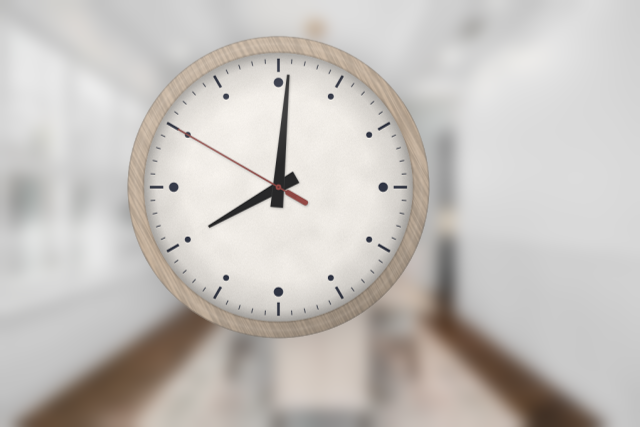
**8:00:50**
